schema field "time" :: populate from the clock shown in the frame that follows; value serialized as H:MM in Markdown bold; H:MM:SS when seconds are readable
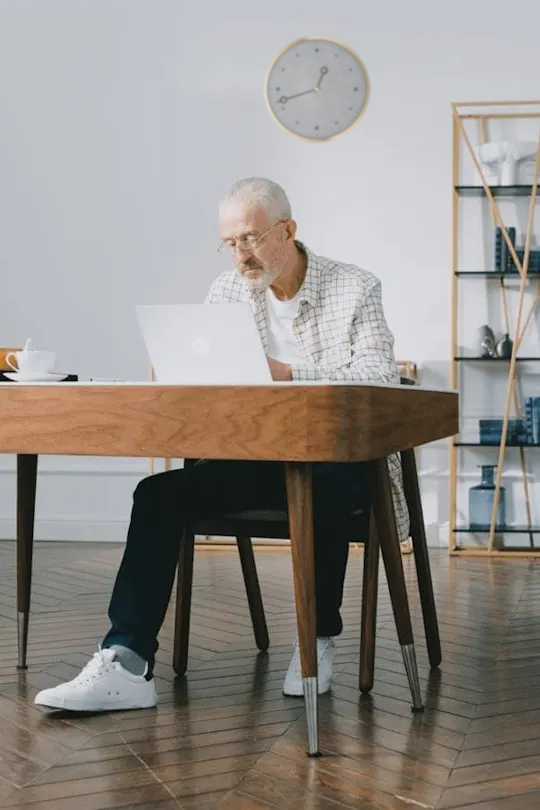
**12:42**
